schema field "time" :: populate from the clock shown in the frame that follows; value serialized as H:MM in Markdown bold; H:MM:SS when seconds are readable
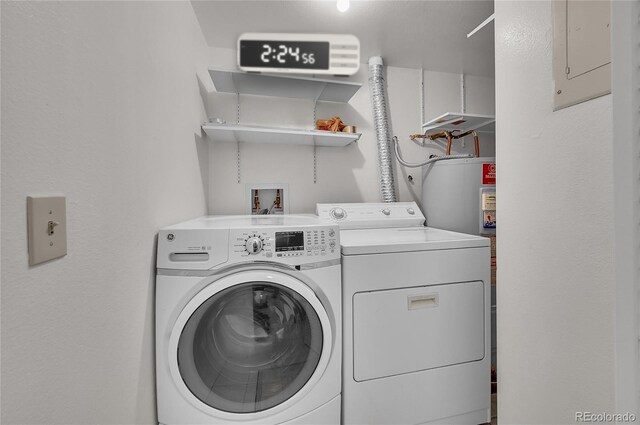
**2:24:56**
